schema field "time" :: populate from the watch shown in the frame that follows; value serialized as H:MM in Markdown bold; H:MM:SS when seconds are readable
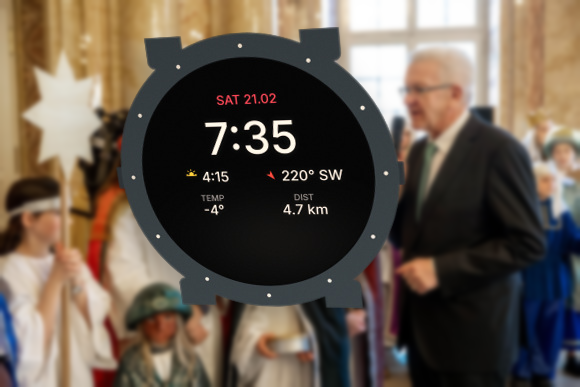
**7:35**
